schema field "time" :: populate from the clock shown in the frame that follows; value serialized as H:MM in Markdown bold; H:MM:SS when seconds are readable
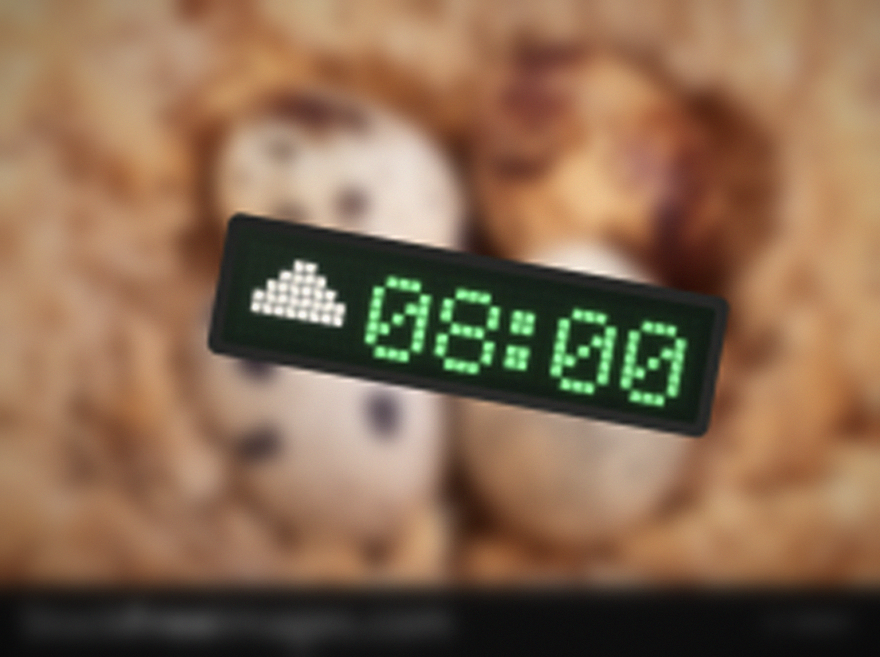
**8:00**
